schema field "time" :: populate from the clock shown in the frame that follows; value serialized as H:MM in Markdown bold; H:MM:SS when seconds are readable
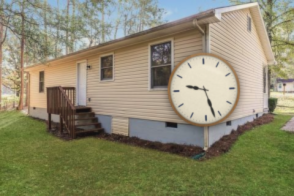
**9:27**
